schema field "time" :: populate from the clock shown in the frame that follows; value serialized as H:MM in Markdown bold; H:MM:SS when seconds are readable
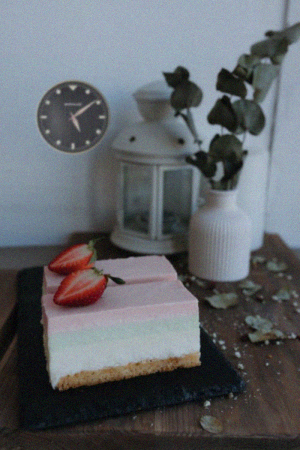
**5:09**
